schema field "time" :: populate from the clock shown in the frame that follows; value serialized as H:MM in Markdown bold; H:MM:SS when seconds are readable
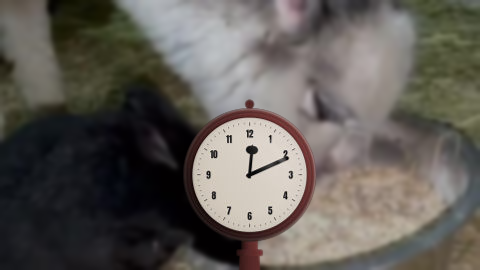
**12:11**
